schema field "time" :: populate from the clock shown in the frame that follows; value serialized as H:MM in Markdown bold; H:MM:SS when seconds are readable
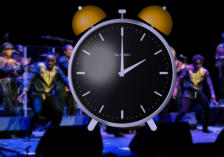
**2:00**
